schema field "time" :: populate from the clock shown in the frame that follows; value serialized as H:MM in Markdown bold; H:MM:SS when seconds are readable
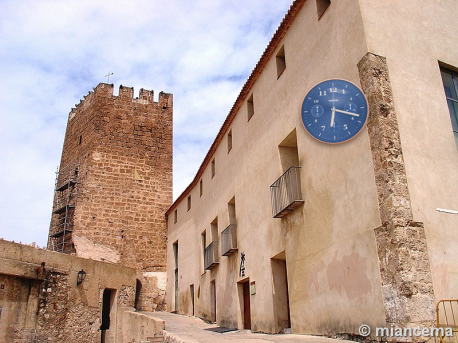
**6:18**
